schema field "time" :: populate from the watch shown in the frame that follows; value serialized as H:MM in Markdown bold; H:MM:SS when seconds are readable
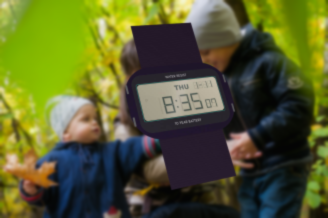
**8:35**
